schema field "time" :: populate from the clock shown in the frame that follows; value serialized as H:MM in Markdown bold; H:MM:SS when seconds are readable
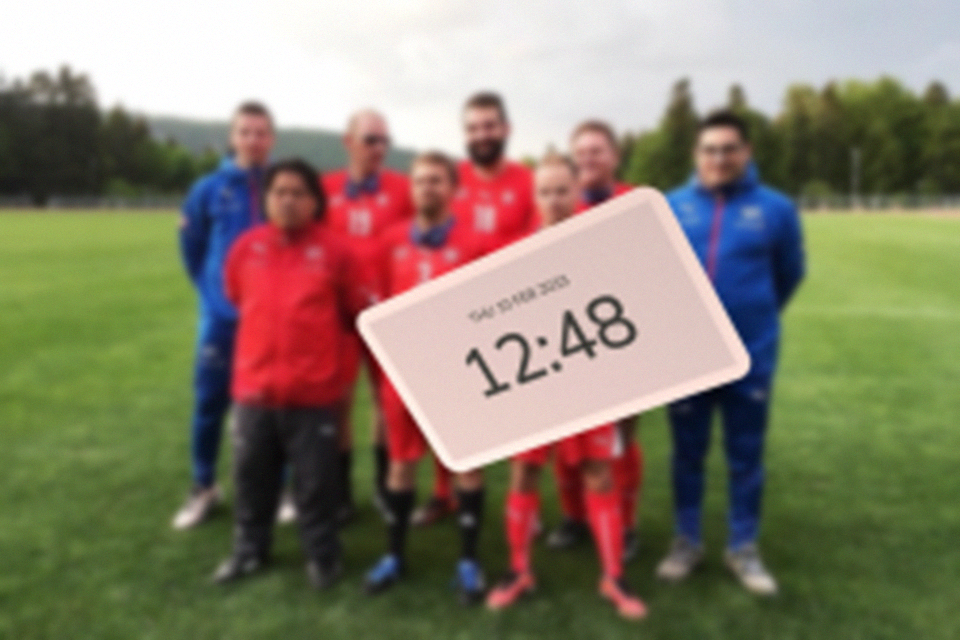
**12:48**
